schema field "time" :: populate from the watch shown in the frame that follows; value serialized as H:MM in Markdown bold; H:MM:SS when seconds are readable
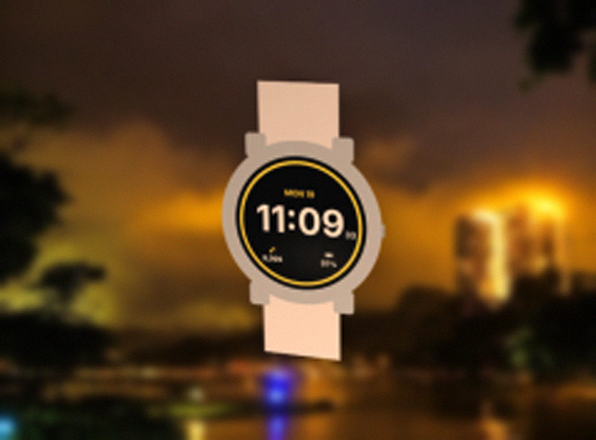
**11:09**
